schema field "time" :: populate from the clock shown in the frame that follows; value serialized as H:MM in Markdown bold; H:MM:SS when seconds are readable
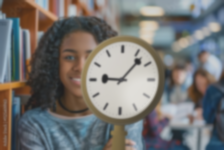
**9:07**
